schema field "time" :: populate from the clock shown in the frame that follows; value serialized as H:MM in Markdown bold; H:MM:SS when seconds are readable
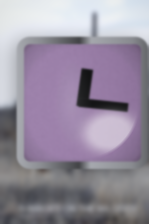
**12:16**
